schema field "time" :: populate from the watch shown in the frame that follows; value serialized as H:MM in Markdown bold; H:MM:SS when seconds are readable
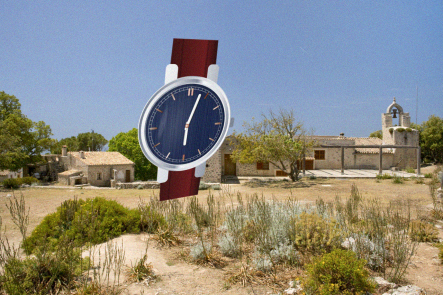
**6:03**
